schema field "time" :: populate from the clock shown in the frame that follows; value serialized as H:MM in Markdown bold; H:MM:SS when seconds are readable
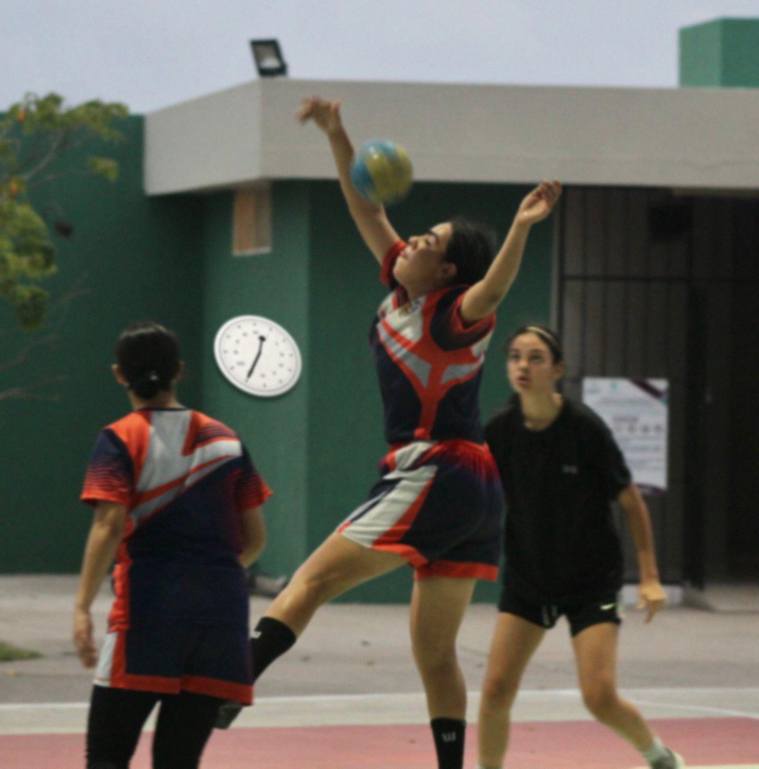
**12:35**
